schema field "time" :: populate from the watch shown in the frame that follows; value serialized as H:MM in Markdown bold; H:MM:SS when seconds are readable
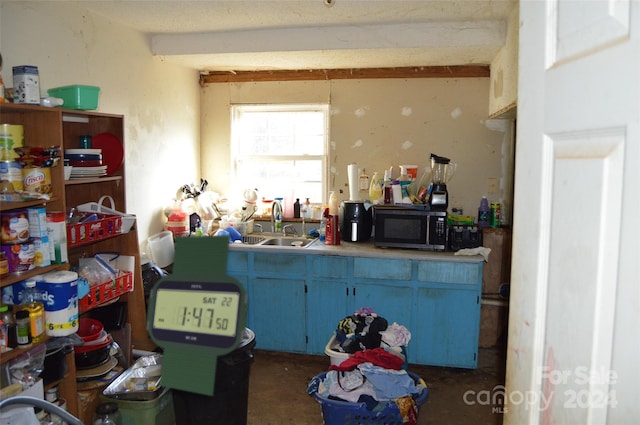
**1:47**
